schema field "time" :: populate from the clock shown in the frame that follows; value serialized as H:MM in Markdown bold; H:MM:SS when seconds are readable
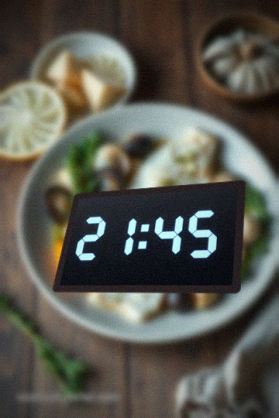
**21:45**
